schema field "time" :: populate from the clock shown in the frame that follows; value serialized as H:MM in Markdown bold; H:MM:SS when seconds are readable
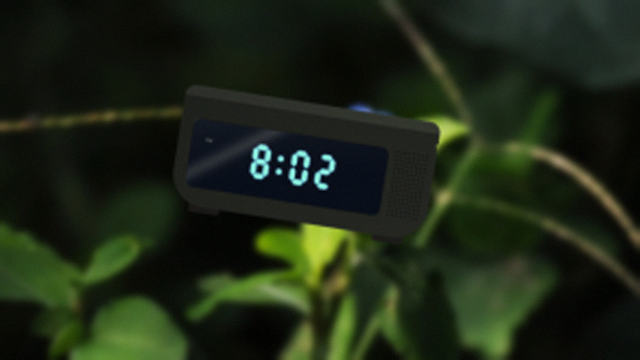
**8:02**
